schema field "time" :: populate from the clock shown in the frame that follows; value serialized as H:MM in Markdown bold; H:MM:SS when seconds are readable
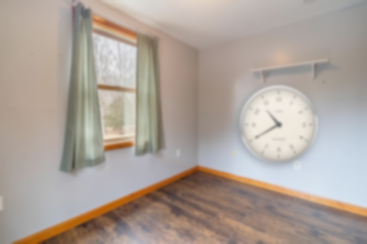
**10:40**
